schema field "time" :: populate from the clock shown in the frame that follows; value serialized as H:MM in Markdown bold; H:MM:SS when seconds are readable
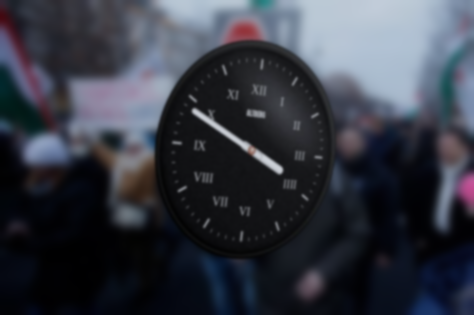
**3:49**
